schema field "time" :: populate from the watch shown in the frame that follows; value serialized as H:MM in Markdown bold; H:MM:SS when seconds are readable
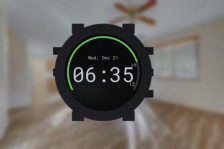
**6:35**
